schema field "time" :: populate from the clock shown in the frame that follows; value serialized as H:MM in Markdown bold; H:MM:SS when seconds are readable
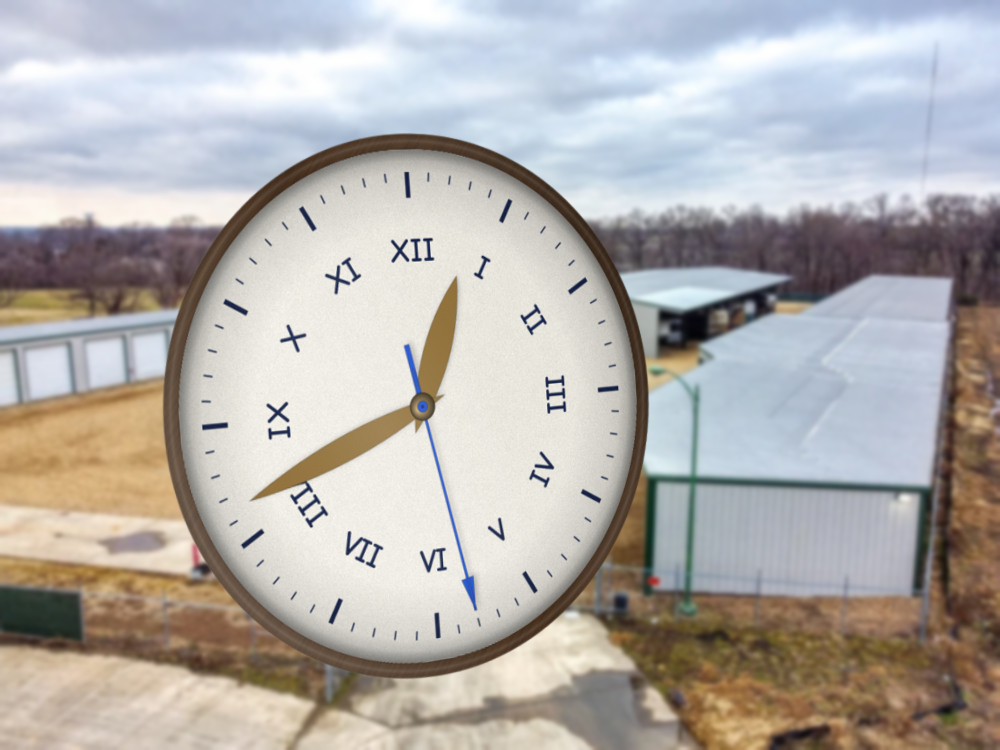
**12:41:28**
